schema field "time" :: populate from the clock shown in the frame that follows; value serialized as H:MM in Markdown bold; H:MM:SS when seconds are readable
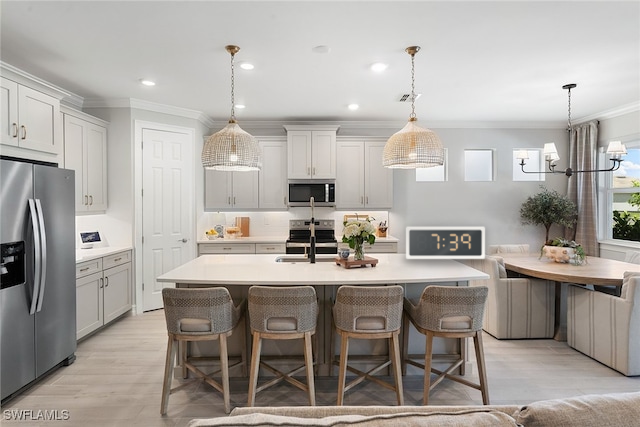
**7:39**
